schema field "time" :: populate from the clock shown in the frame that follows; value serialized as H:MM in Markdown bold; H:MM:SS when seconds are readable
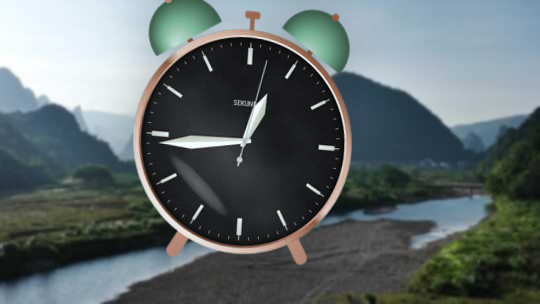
**12:44:02**
